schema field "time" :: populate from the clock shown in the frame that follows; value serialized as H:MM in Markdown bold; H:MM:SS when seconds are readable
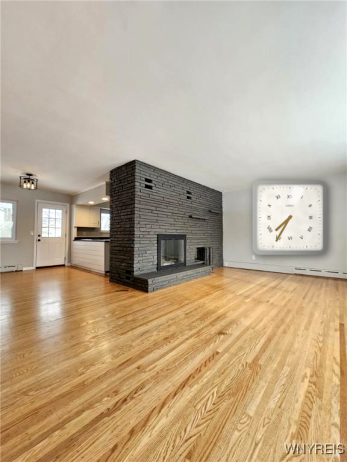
**7:35**
